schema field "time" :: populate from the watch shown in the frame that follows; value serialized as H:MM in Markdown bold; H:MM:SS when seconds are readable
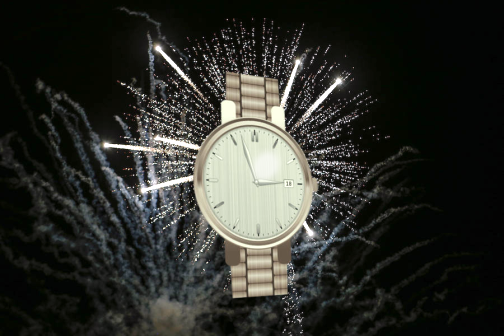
**2:57**
